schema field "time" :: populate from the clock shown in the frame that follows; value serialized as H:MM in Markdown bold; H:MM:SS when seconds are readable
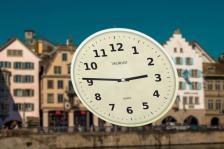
**2:46**
